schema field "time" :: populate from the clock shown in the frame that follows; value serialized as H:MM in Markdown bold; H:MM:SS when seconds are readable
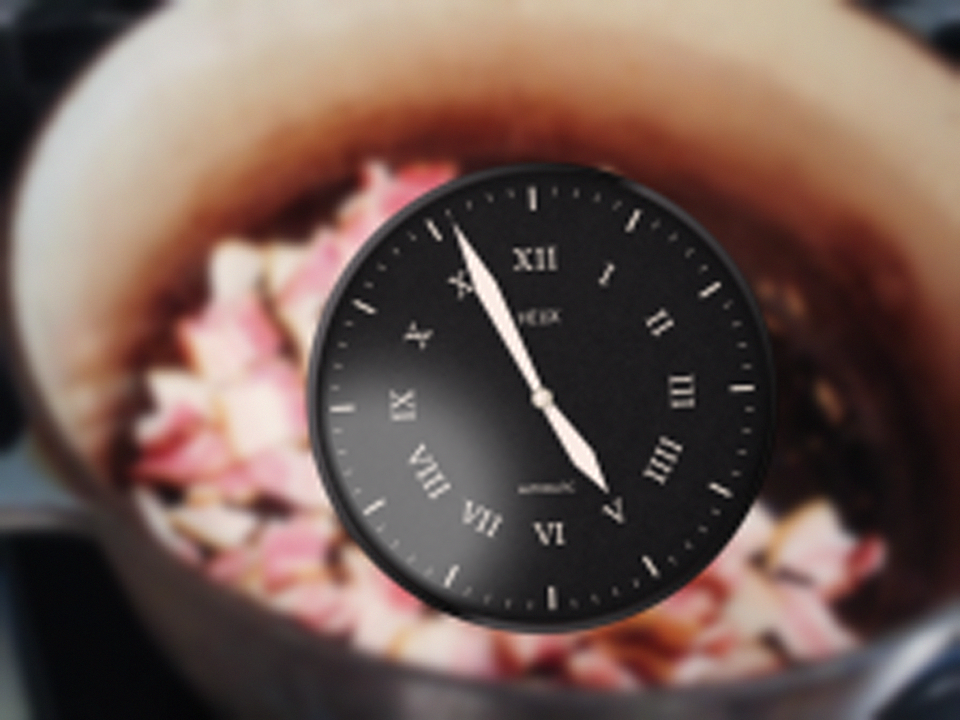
**4:56**
